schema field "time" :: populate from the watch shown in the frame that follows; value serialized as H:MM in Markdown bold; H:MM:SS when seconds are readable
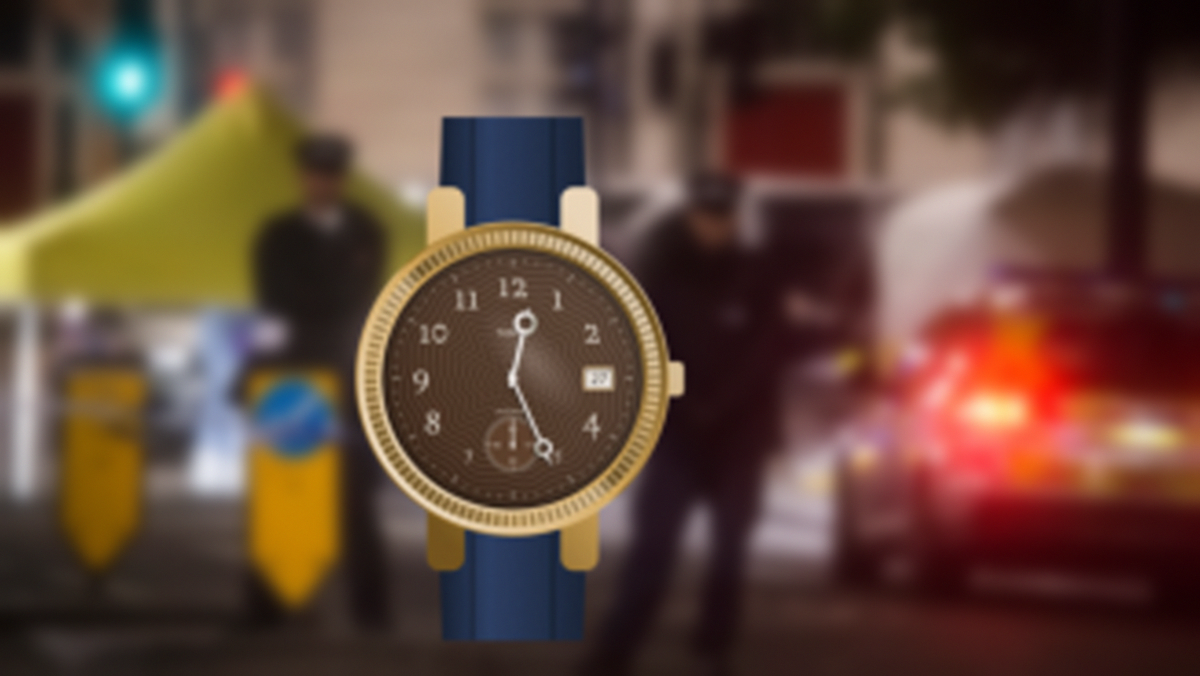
**12:26**
